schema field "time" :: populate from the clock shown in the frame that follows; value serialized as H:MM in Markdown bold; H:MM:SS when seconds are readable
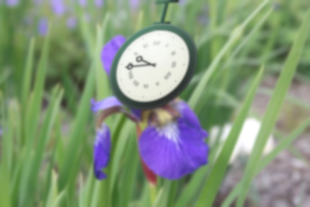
**9:44**
